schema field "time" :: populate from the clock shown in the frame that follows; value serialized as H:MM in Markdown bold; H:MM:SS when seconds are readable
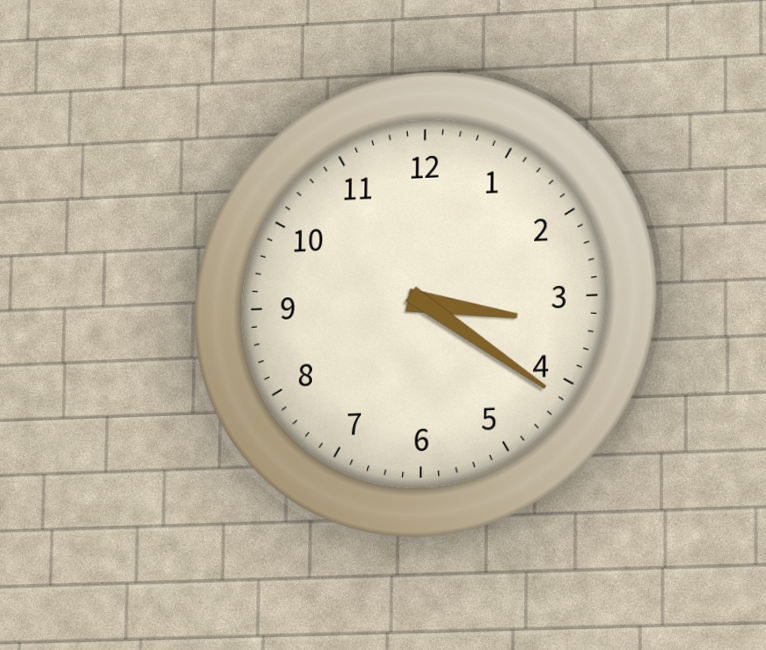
**3:21**
